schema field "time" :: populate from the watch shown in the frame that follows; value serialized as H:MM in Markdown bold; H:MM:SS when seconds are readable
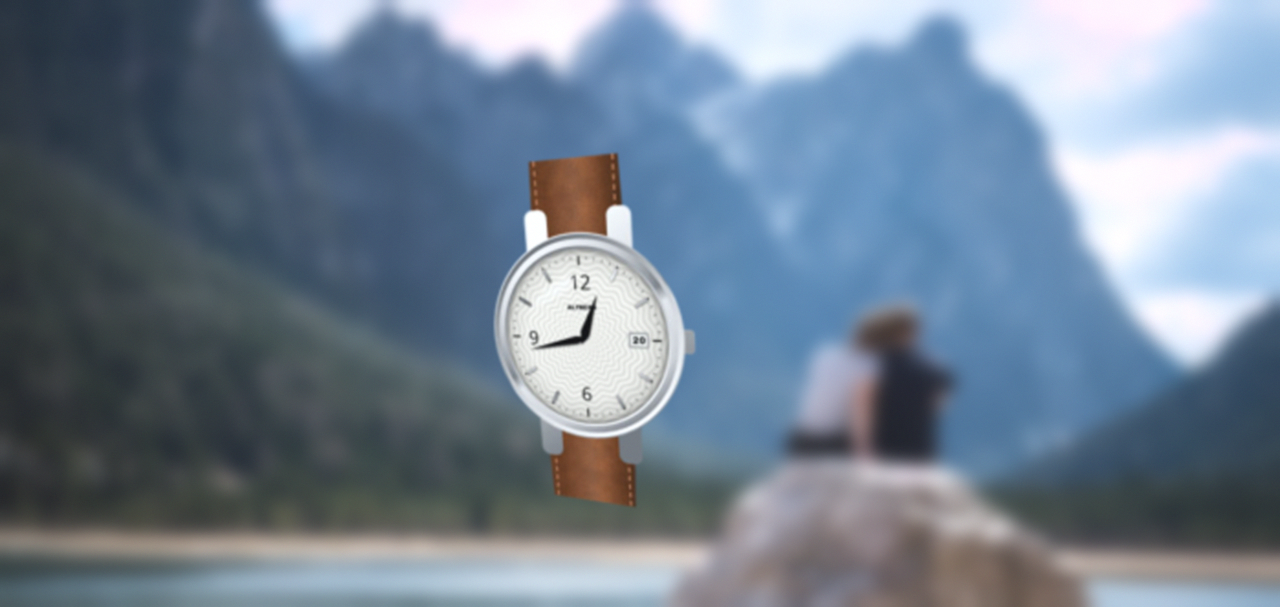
**12:43**
